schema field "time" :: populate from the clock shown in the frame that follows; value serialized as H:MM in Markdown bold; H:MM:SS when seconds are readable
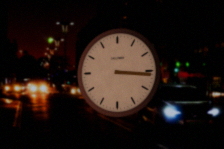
**3:16**
